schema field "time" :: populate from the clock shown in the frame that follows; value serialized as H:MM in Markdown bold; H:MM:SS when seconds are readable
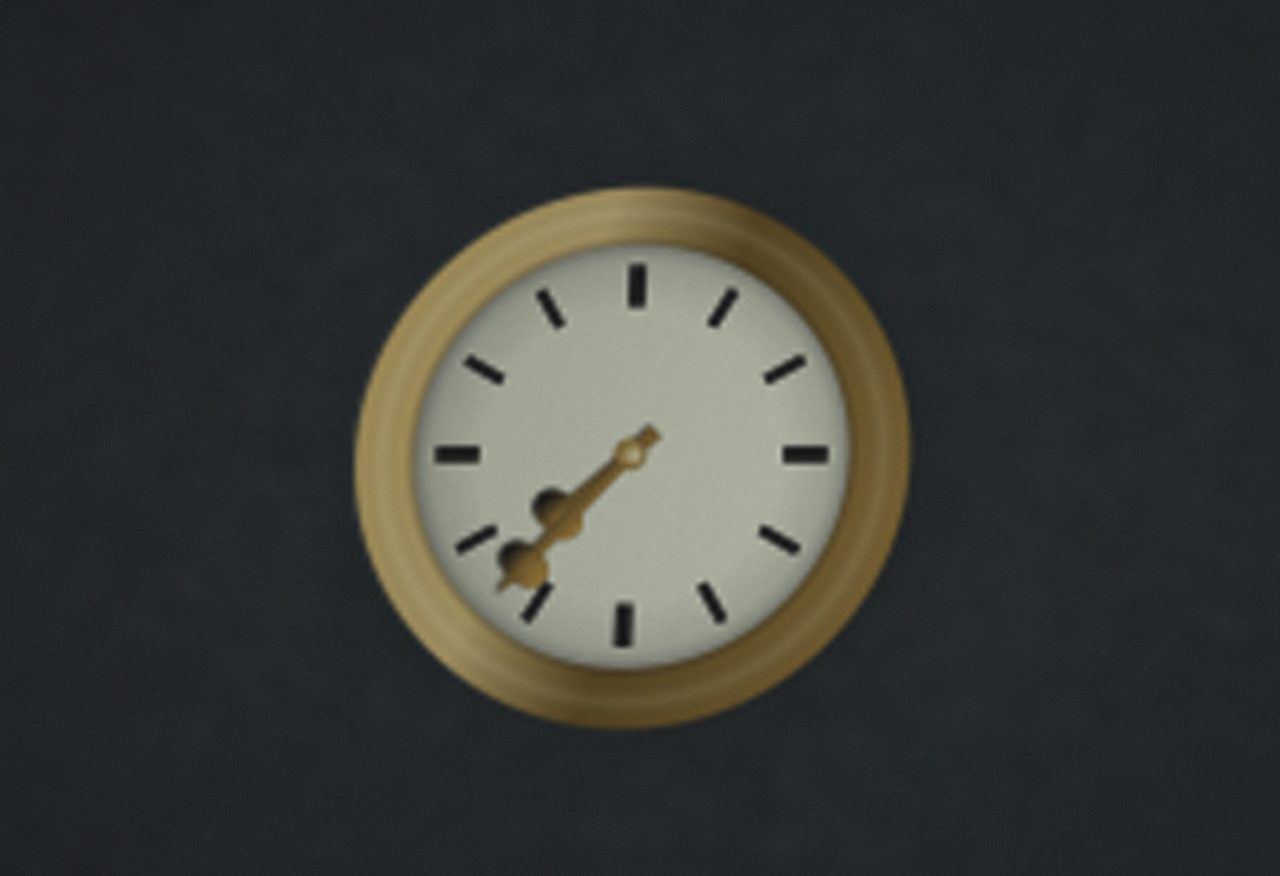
**7:37**
